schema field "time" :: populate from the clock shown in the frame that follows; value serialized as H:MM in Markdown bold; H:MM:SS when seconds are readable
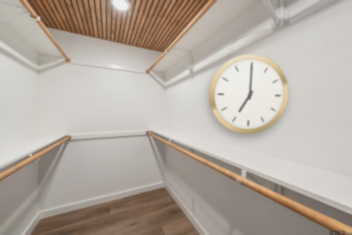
**7:00**
